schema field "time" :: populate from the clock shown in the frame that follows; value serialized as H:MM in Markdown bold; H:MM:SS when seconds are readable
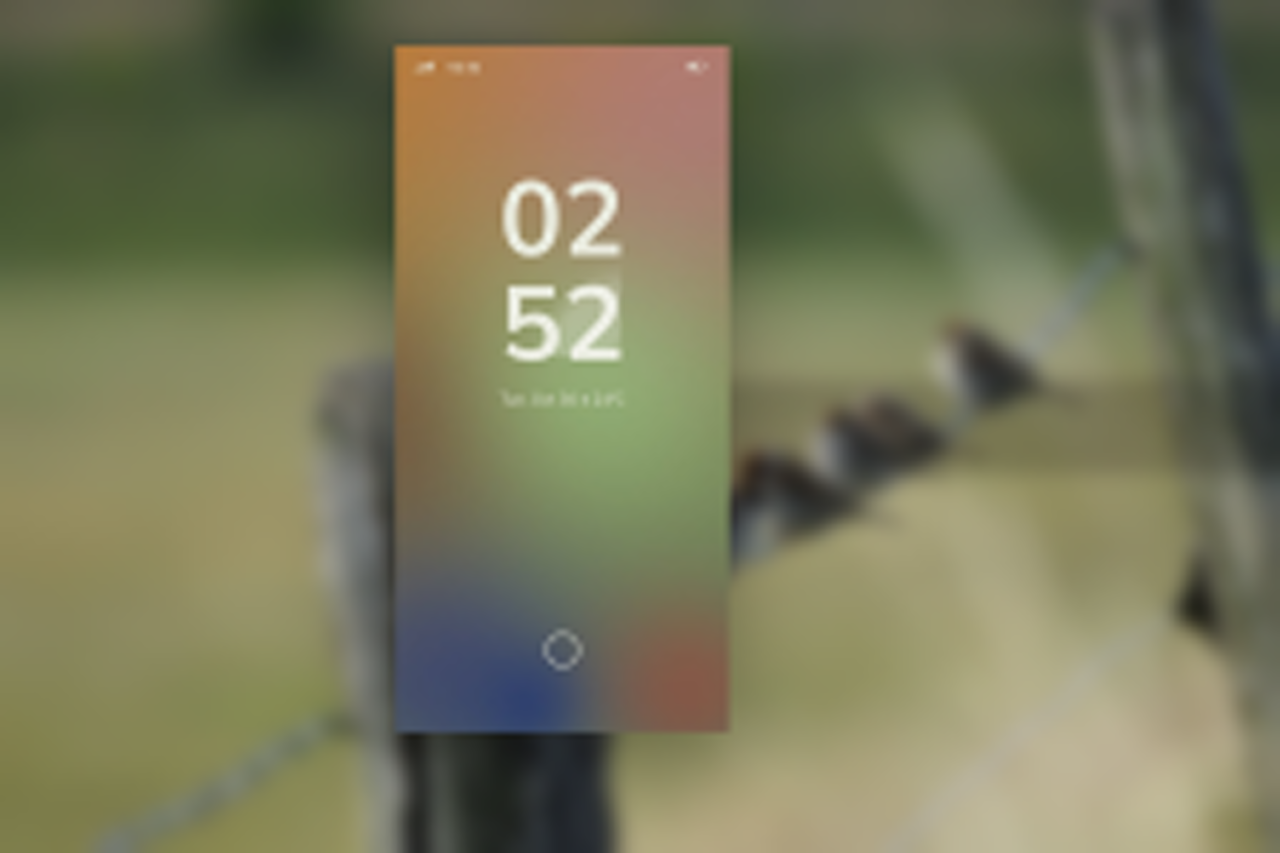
**2:52**
